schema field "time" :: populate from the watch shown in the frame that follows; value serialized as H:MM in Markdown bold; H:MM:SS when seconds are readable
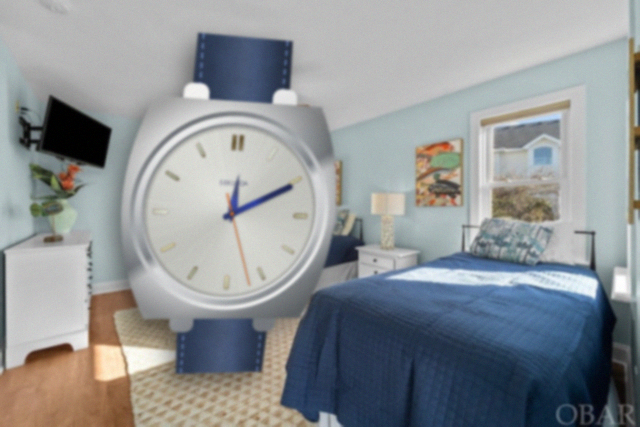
**12:10:27**
